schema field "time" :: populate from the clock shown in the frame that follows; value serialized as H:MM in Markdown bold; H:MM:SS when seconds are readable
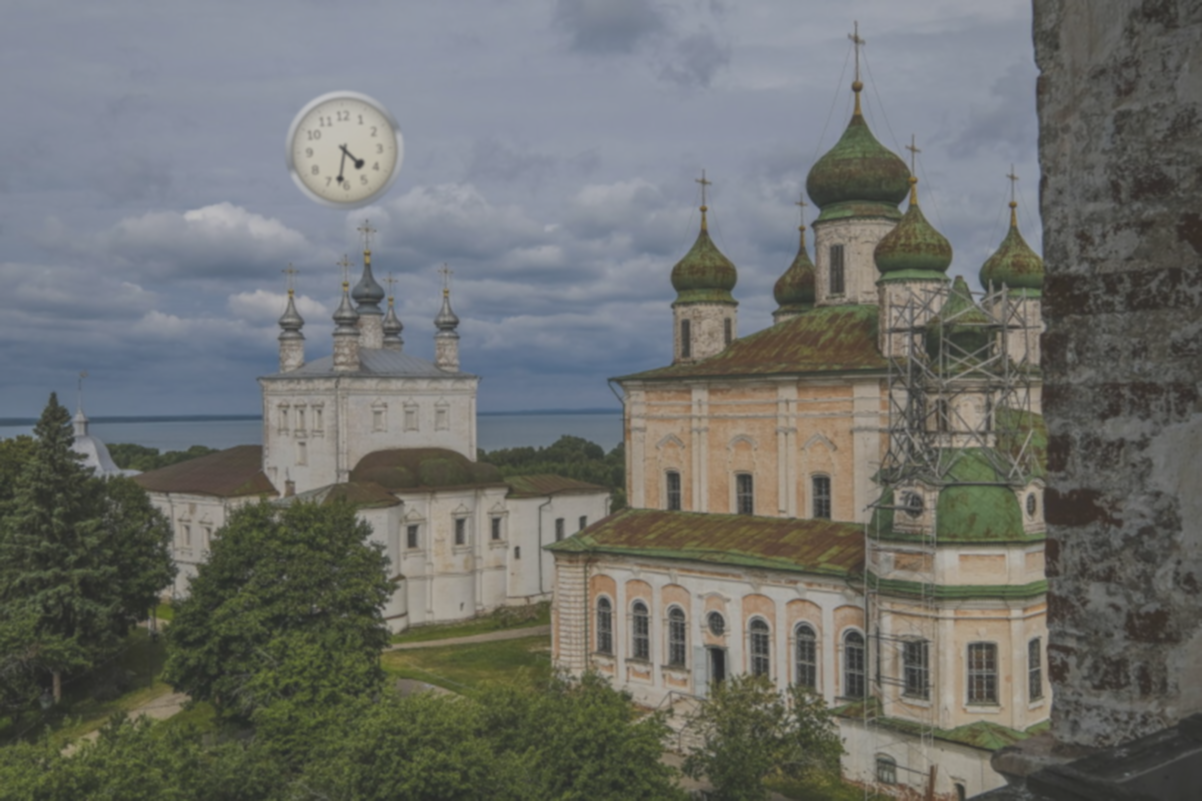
**4:32**
